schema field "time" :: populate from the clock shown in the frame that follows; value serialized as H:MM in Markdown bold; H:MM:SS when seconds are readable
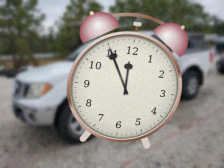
**11:55**
